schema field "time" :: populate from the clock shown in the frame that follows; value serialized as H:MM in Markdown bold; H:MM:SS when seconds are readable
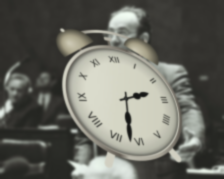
**2:32**
